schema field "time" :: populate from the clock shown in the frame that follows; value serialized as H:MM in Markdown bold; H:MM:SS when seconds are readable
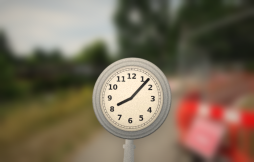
**8:07**
